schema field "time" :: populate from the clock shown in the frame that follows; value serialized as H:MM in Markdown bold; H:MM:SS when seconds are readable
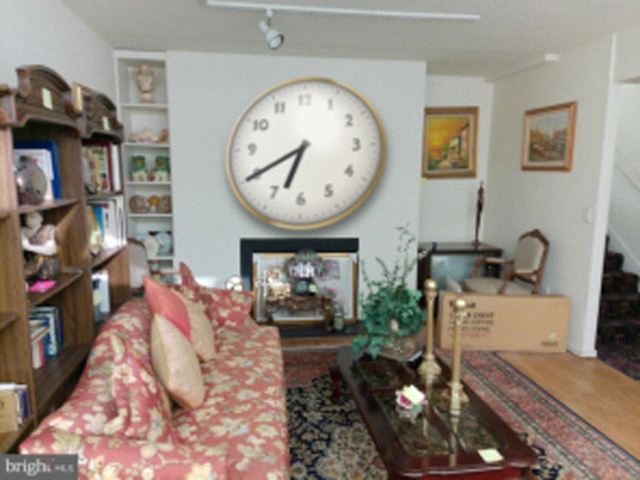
**6:40**
